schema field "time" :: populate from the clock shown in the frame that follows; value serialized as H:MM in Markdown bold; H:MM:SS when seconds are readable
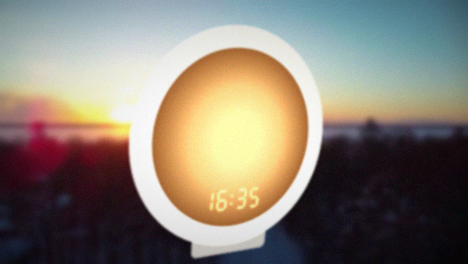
**16:35**
